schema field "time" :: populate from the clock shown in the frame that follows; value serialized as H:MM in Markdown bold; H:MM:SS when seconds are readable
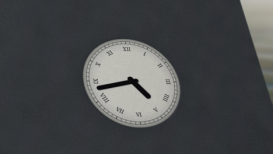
**4:43**
